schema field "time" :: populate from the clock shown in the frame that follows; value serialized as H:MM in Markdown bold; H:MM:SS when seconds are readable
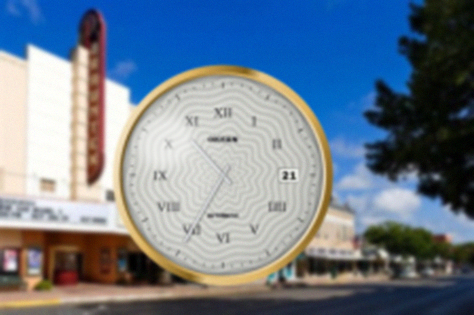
**10:35**
